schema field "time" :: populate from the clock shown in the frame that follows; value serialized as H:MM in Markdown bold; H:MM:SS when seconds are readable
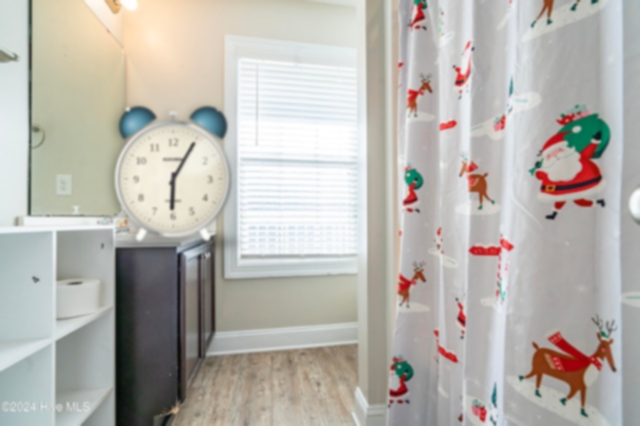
**6:05**
